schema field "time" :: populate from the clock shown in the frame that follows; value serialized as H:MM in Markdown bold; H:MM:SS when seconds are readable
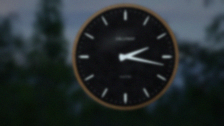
**2:17**
